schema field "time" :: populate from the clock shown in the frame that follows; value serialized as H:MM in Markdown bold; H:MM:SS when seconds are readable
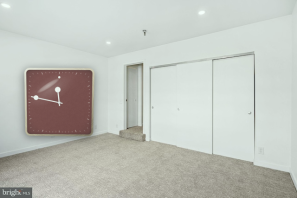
**11:47**
